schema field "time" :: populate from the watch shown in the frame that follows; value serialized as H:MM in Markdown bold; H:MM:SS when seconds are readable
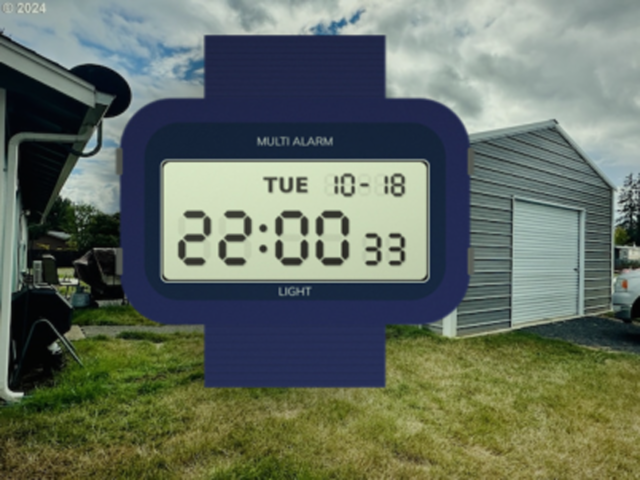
**22:00:33**
